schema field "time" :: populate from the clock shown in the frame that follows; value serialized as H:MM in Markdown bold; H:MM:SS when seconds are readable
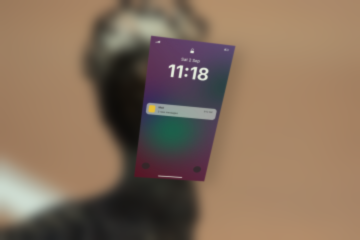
**11:18**
